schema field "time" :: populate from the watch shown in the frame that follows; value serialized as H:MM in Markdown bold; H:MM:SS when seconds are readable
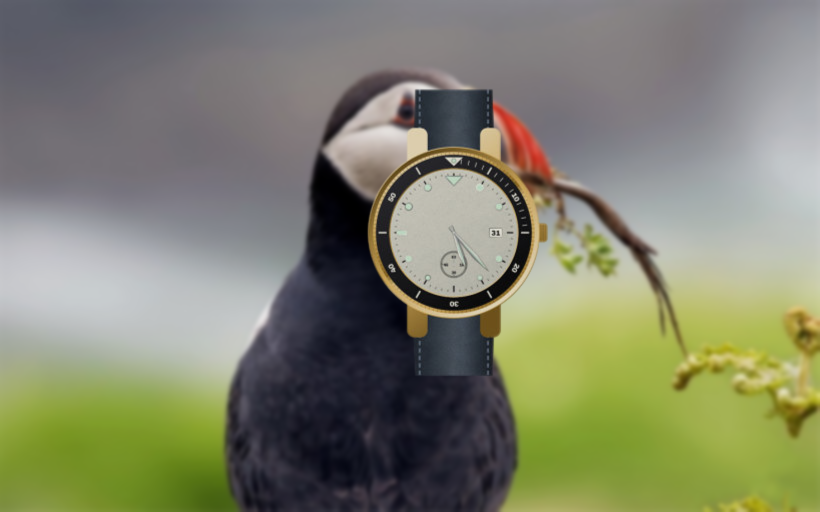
**5:23**
